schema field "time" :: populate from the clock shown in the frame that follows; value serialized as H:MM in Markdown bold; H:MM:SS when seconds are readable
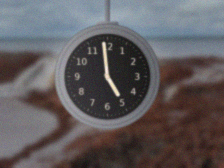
**4:59**
